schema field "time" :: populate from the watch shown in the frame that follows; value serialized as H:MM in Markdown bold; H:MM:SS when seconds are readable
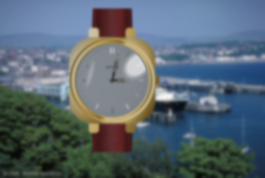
**3:02**
